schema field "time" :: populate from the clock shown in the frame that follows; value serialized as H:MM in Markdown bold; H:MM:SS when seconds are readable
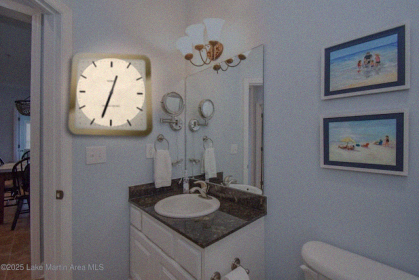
**12:33**
